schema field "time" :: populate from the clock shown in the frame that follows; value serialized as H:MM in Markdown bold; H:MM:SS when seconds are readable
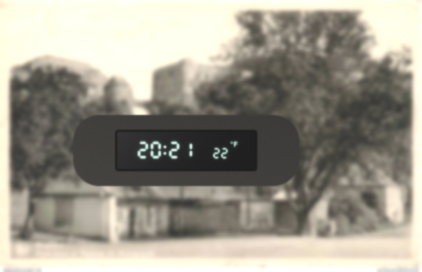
**20:21**
